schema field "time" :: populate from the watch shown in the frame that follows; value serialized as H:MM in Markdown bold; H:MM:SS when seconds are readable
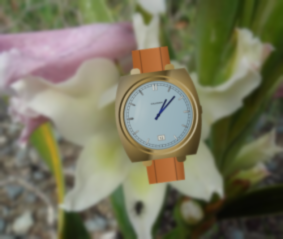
**1:08**
